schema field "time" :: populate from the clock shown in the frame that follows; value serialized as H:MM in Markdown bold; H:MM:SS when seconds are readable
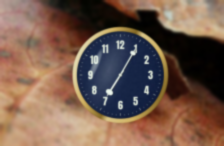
**7:05**
